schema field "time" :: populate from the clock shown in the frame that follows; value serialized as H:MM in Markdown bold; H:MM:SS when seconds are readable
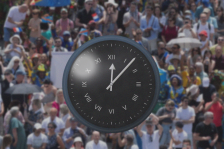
**12:07**
